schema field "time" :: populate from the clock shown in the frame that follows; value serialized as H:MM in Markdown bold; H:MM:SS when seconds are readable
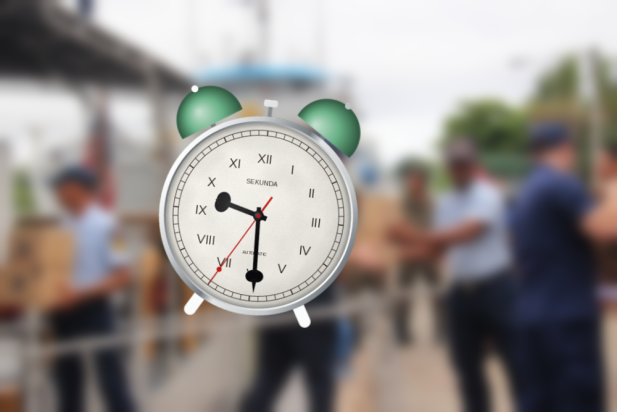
**9:29:35**
